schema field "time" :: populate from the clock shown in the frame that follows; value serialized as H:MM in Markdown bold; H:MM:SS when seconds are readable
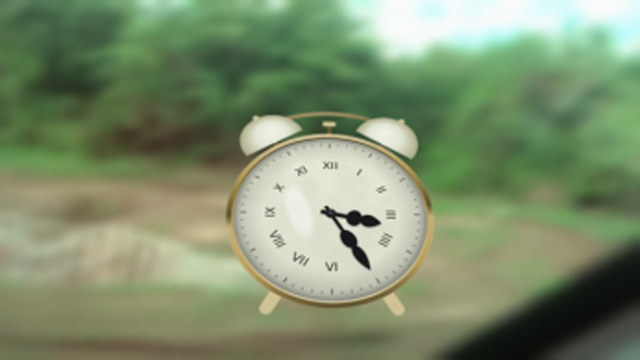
**3:25**
